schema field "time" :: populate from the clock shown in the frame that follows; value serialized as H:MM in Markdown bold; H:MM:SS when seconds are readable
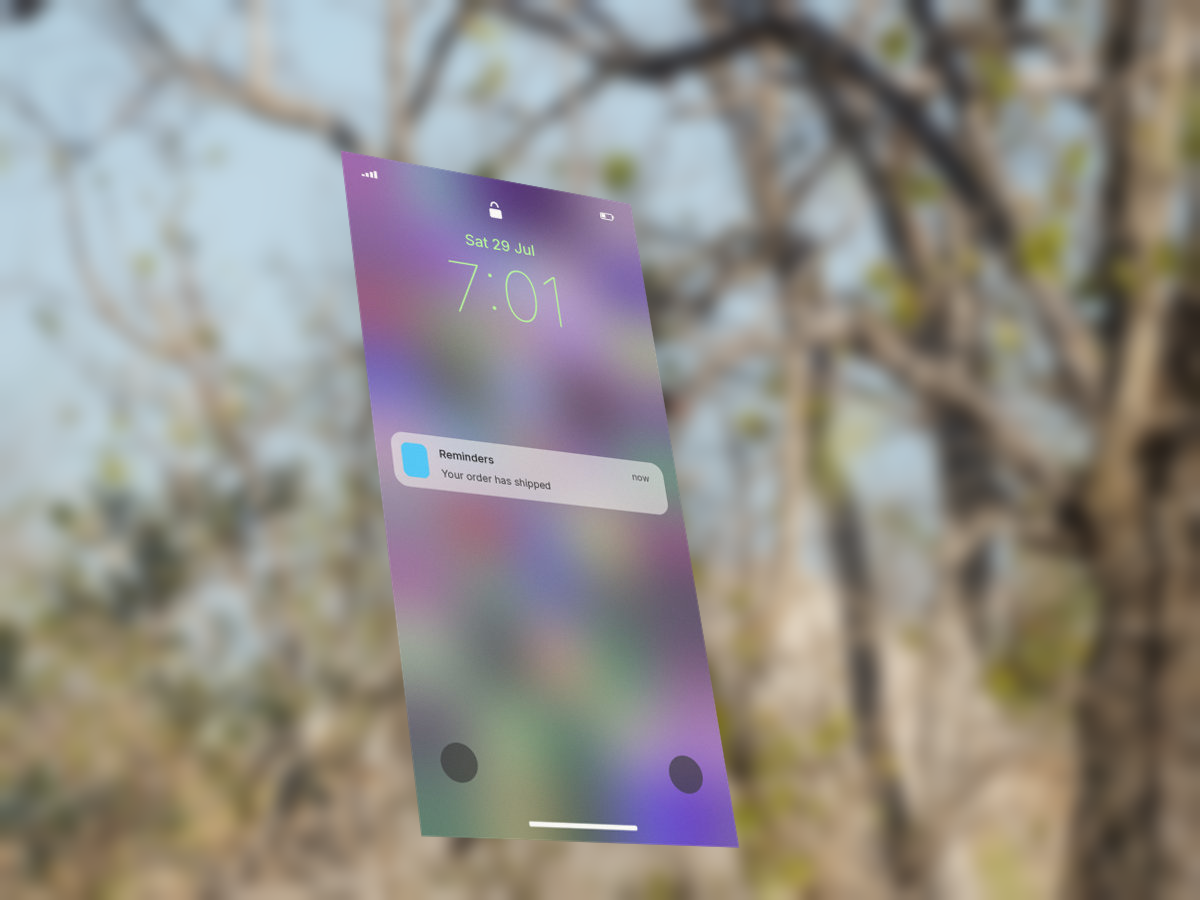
**7:01**
